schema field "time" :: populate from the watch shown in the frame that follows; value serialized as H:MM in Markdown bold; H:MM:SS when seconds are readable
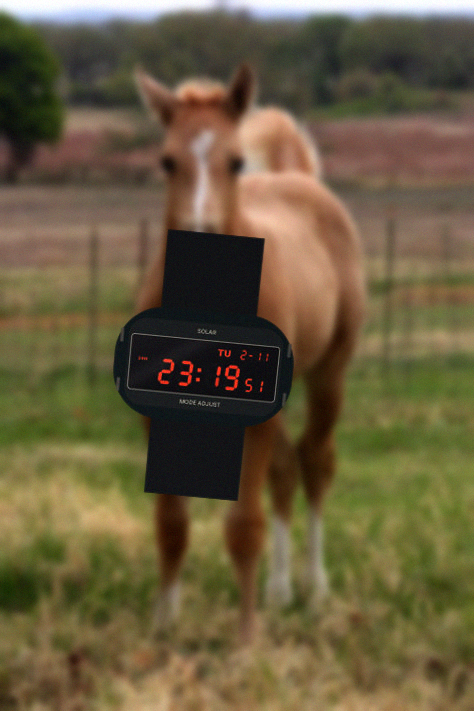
**23:19:51**
